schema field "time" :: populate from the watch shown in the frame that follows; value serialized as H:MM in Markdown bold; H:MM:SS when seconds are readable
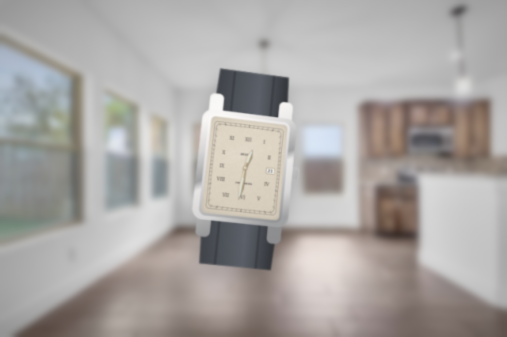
**12:31**
